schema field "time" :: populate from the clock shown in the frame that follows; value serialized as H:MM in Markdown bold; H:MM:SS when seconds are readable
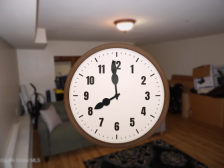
**7:59**
